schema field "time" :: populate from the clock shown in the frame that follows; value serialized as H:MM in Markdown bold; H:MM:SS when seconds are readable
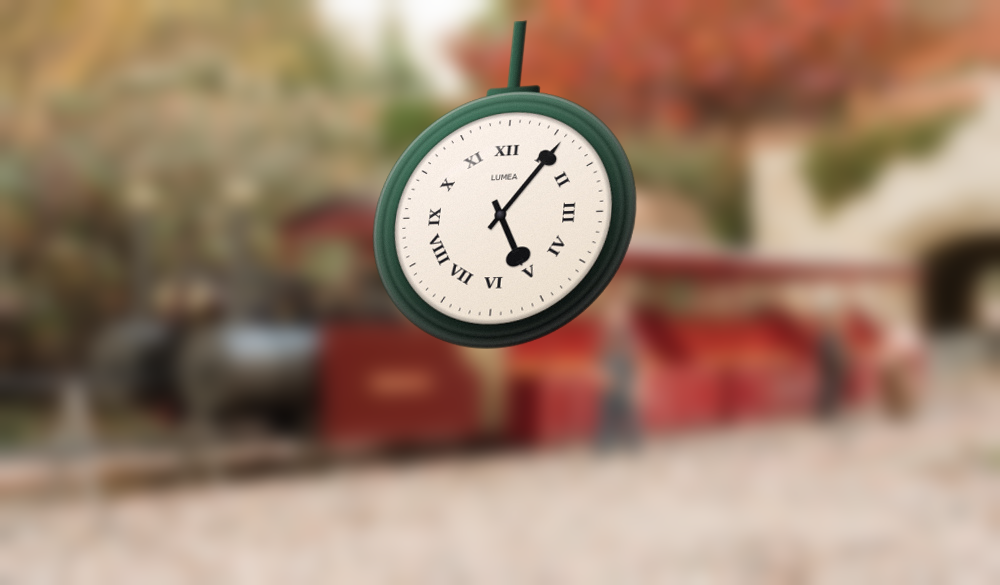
**5:06**
